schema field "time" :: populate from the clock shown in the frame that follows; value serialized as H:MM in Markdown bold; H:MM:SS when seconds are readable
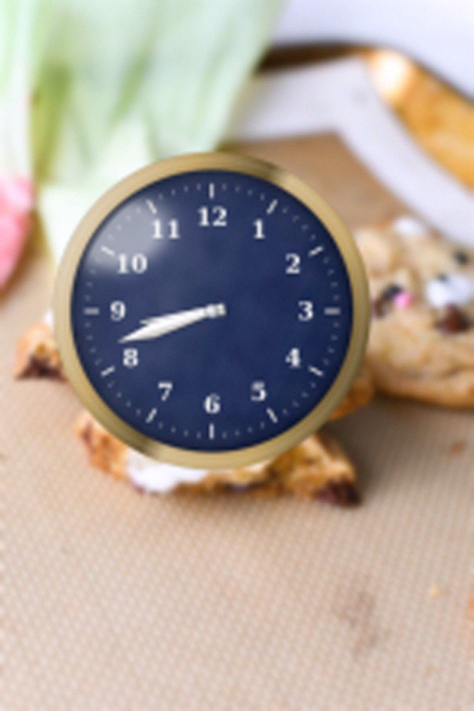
**8:42**
